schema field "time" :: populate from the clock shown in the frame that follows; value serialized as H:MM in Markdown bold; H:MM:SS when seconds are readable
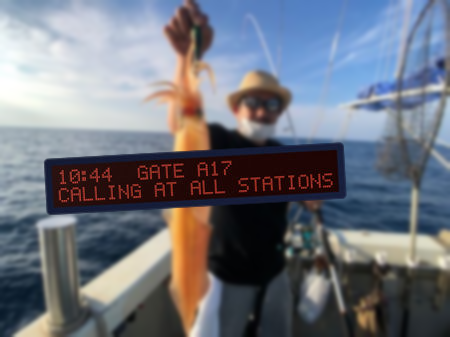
**10:44**
